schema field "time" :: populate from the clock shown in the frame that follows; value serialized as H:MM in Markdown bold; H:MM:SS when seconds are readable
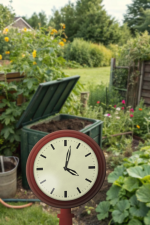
**4:02**
